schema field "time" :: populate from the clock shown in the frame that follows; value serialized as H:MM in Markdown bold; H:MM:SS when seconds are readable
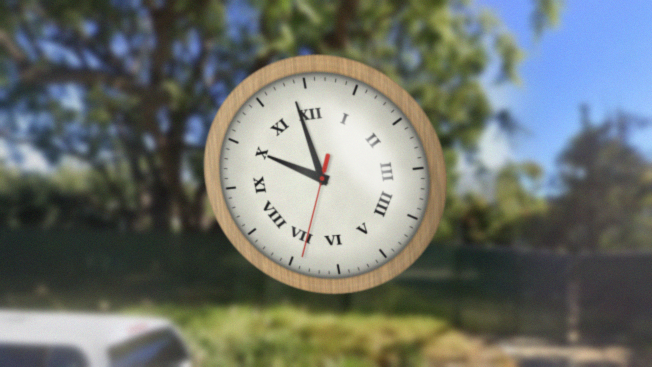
**9:58:34**
